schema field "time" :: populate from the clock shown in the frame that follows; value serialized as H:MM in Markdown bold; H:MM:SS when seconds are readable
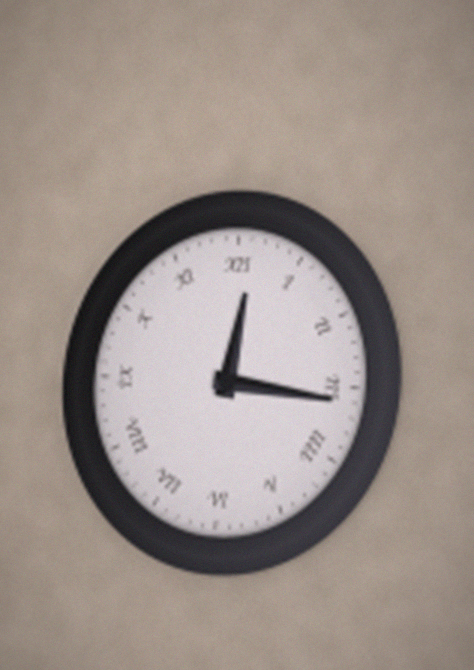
**12:16**
